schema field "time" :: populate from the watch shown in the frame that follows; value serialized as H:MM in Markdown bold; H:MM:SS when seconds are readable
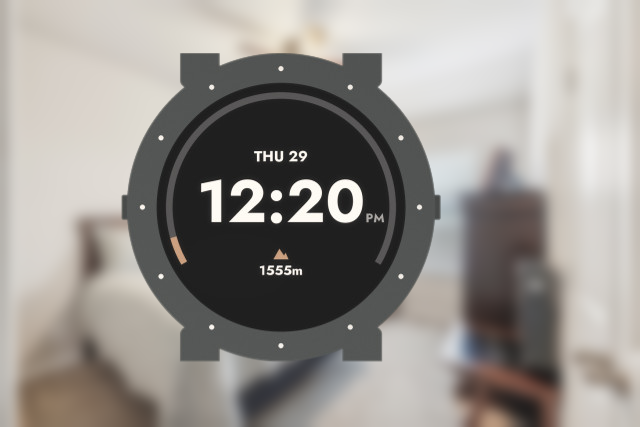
**12:20**
